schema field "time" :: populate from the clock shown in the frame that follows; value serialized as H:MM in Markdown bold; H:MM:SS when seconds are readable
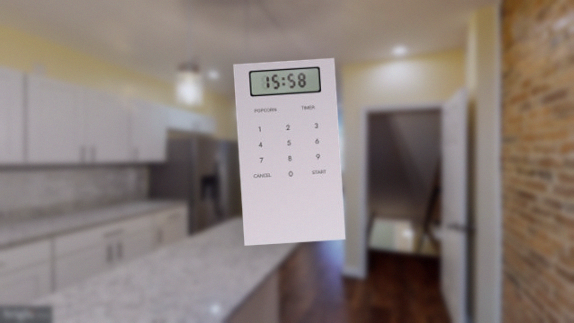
**15:58**
